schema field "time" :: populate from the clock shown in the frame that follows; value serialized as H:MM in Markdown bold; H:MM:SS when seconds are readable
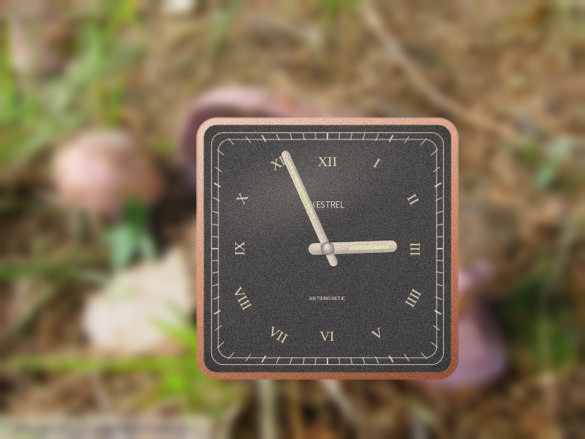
**2:56**
